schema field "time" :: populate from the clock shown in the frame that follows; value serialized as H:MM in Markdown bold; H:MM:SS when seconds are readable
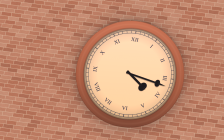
**4:17**
